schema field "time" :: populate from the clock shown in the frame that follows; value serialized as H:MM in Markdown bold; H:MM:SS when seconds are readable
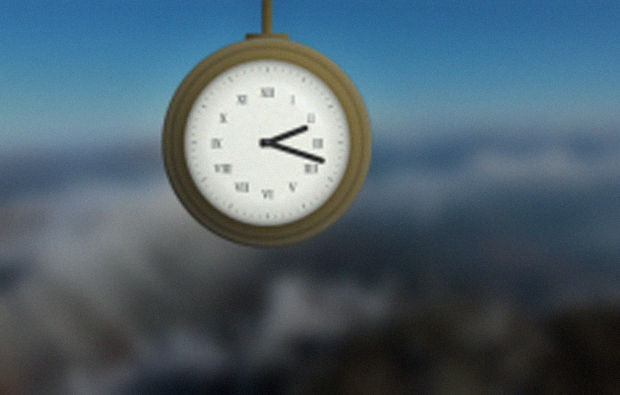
**2:18**
